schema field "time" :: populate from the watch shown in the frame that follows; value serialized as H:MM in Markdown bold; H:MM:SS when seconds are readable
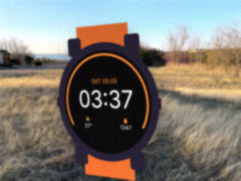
**3:37**
